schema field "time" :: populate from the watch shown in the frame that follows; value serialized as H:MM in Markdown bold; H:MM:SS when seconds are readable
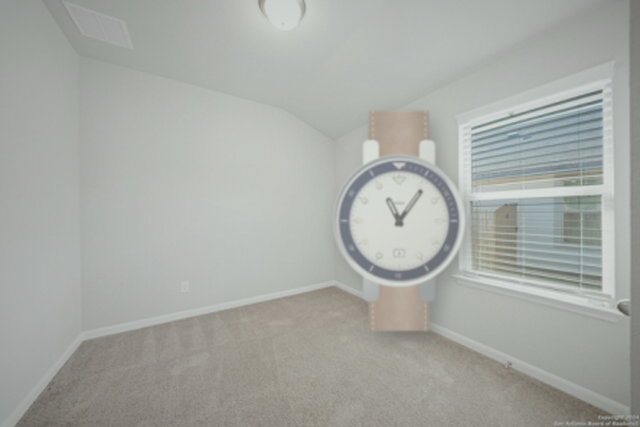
**11:06**
